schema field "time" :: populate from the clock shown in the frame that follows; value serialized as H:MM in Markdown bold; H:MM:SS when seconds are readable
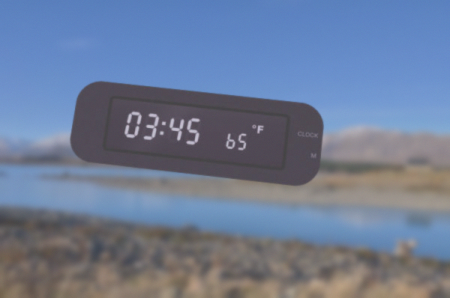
**3:45**
